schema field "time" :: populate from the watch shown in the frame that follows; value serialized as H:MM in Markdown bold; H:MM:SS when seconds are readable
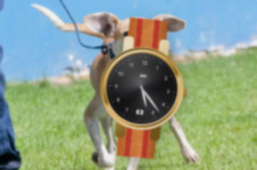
**5:23**
